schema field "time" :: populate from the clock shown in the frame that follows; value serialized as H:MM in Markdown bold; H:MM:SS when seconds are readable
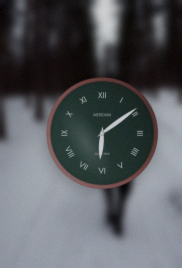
**6:09**
